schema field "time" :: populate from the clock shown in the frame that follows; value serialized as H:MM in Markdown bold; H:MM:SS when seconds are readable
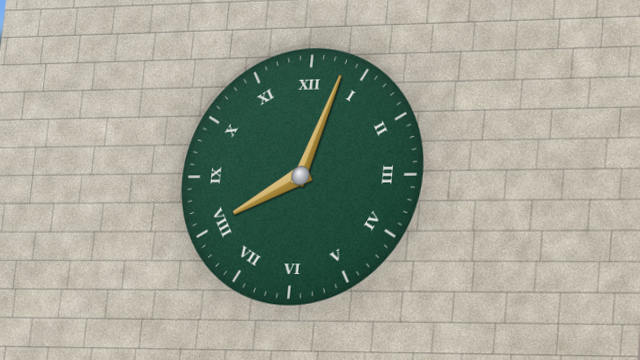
**8:03**
